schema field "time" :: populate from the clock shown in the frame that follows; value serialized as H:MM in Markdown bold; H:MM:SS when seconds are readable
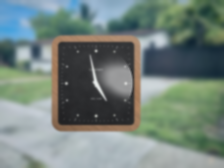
**4:58**
